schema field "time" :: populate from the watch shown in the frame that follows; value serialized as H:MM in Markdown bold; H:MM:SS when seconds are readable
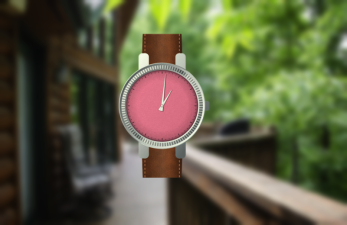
**1:01**
